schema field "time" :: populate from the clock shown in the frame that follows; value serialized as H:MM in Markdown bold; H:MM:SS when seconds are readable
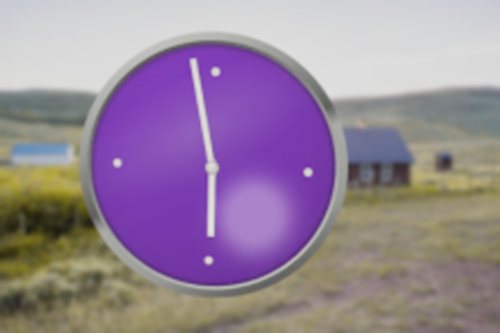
**5:58**
